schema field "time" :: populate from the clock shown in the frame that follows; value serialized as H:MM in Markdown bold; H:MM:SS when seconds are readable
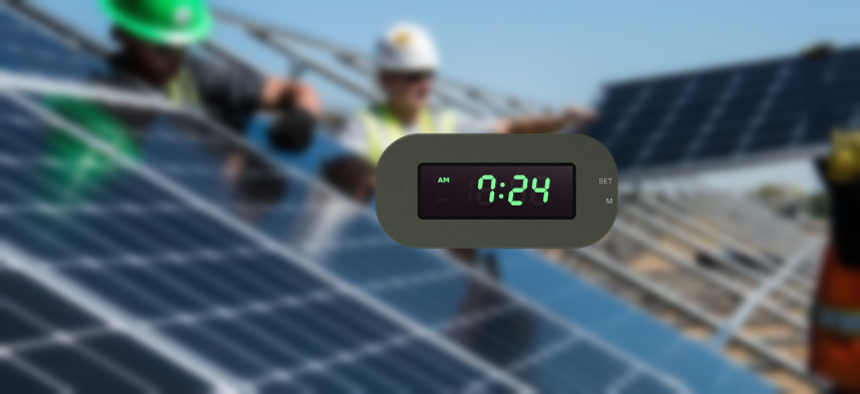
**7:24**
